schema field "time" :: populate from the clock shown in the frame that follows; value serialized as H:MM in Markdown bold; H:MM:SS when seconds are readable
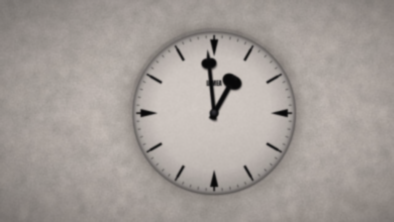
**12:59**
